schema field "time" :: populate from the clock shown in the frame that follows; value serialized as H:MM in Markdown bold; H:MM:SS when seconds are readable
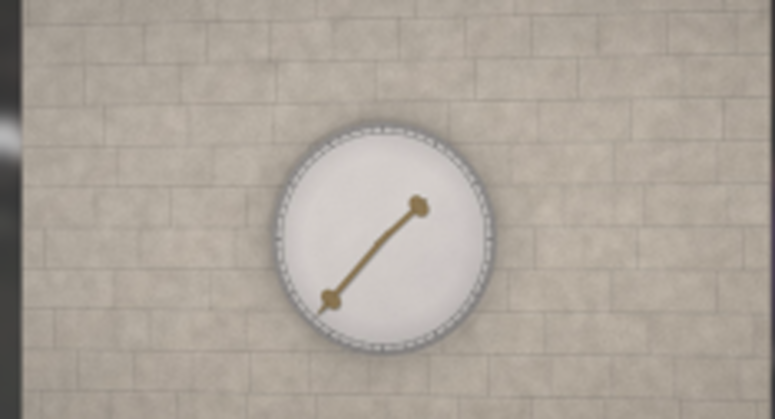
**1:37**
